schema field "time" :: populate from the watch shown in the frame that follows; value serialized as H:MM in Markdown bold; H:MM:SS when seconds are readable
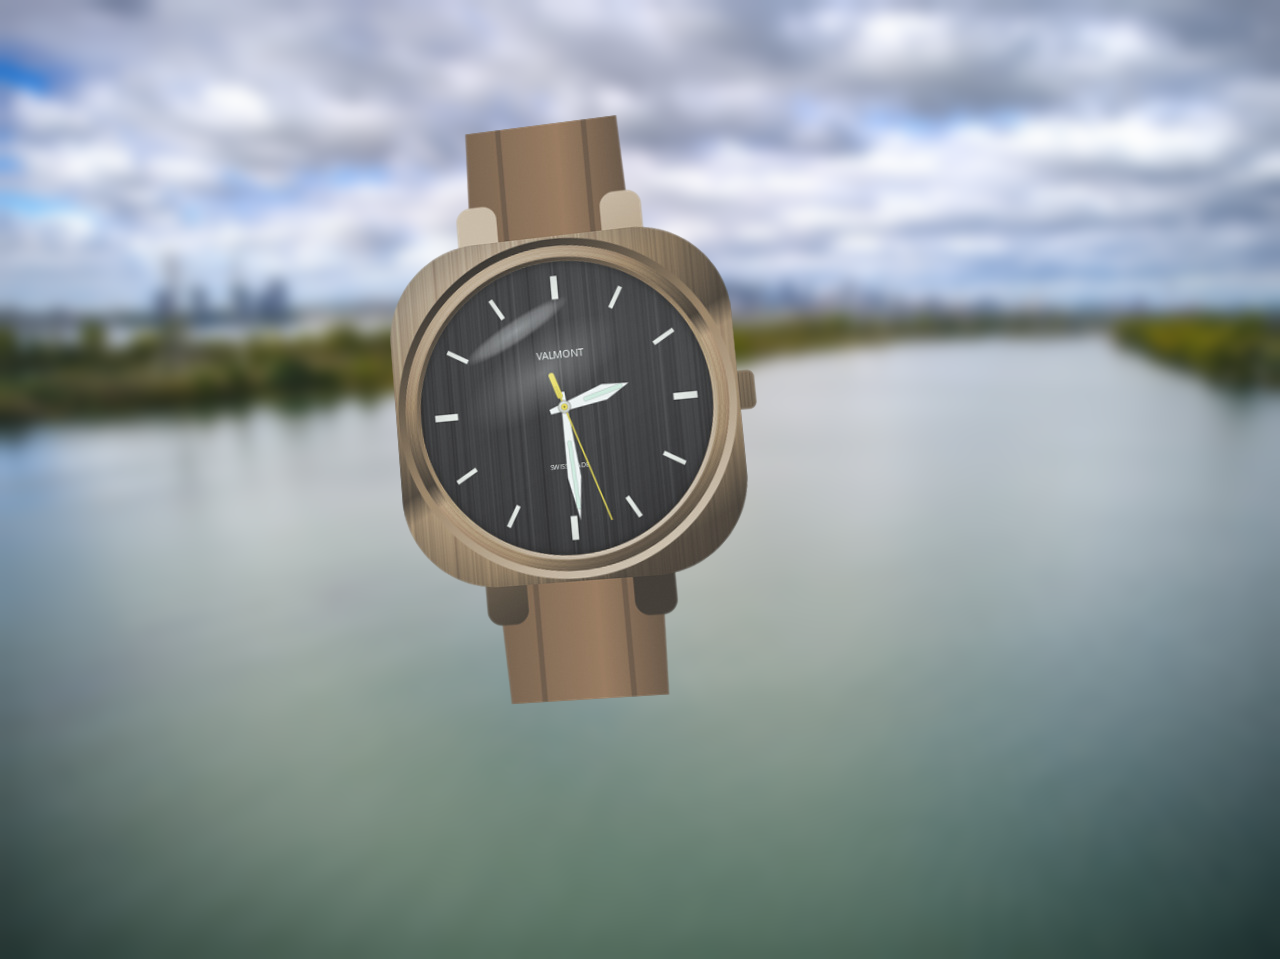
**2:29:27**
